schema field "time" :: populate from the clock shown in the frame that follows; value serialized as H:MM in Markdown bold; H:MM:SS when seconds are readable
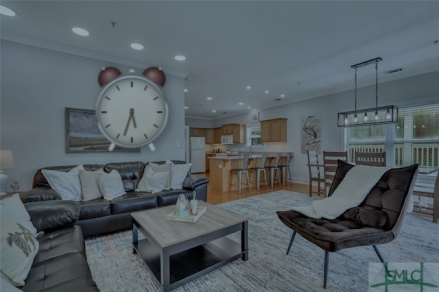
**5:33**
